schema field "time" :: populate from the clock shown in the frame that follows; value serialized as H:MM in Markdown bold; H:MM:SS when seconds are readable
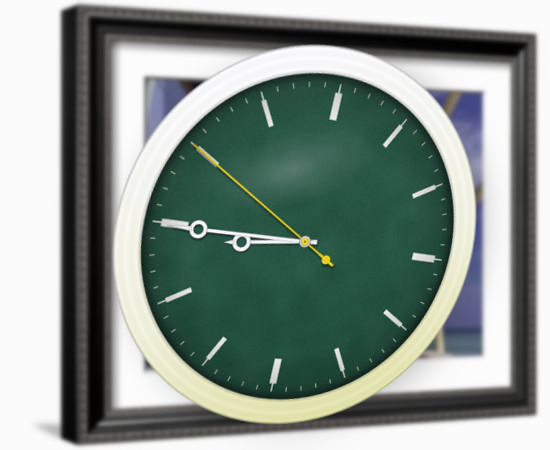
**8:44:50**
